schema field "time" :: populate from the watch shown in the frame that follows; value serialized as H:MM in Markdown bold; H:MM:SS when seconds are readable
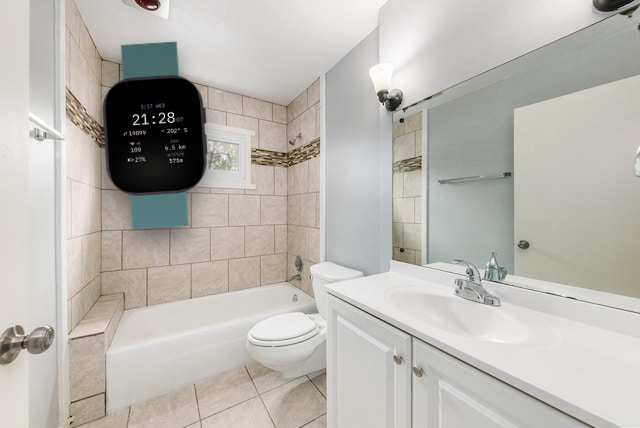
**21:28**
